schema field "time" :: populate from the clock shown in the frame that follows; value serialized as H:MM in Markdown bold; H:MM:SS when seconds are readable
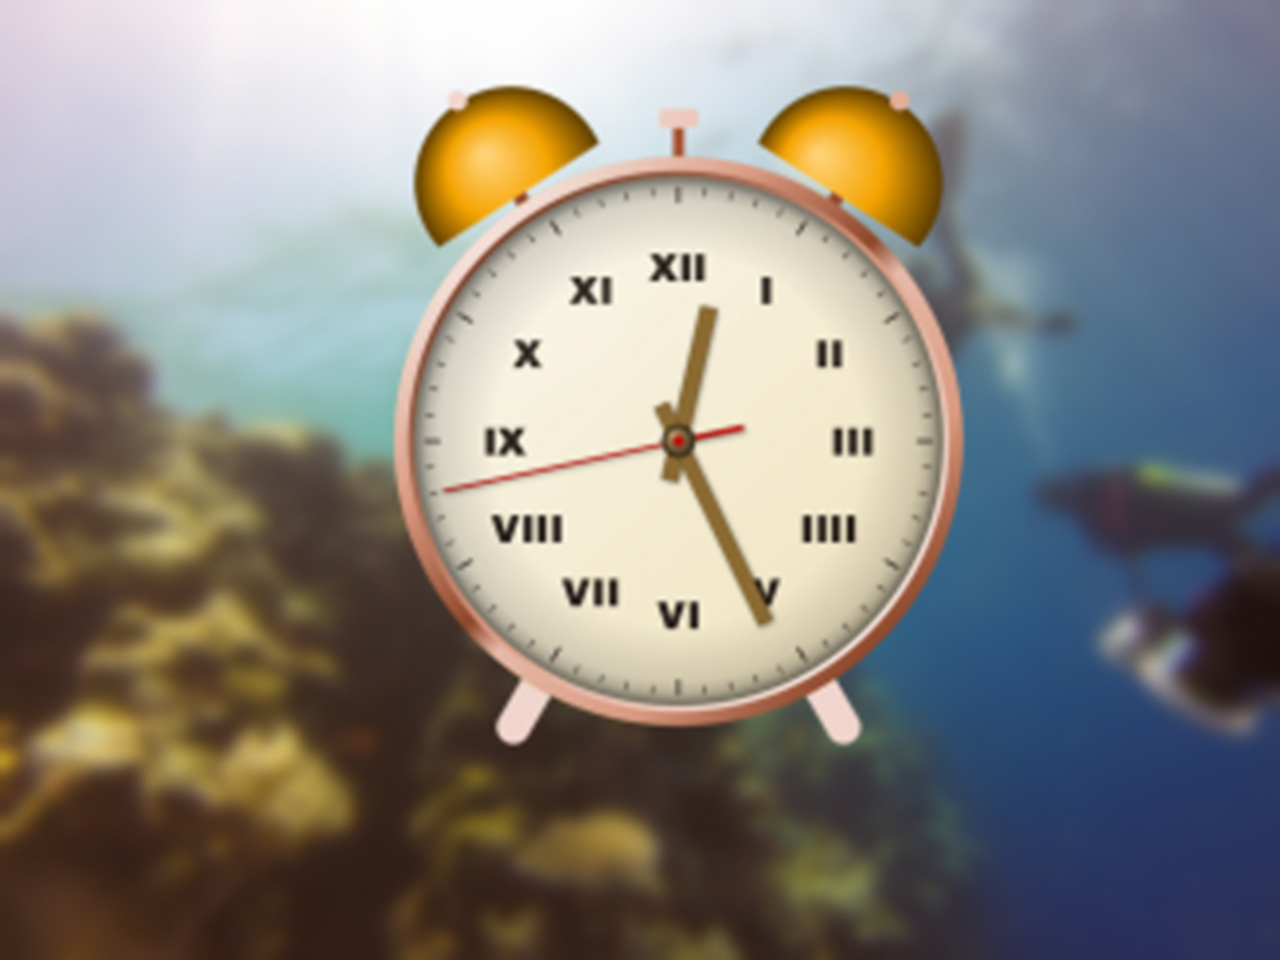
**12:25:43**
